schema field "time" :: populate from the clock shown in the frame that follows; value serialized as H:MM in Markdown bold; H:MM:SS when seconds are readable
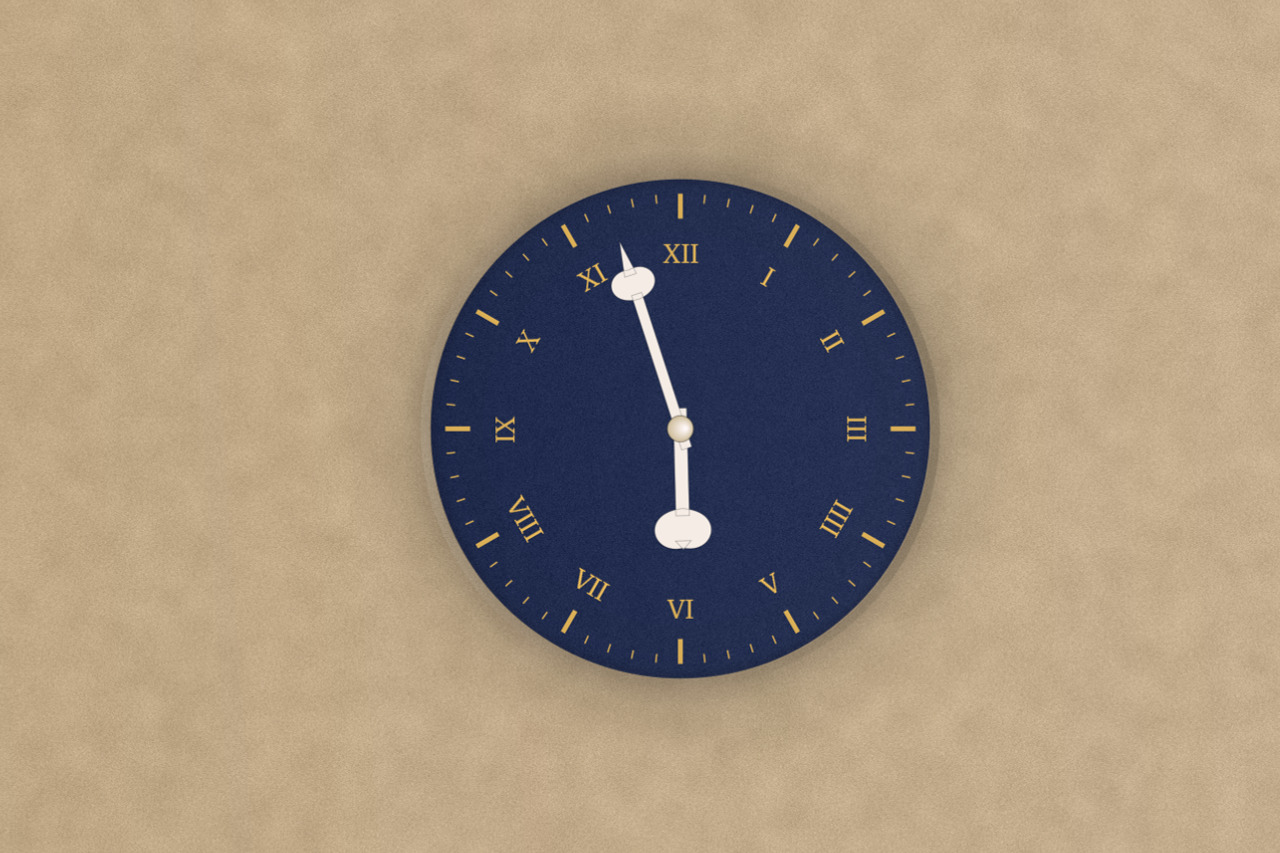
**5:57**
